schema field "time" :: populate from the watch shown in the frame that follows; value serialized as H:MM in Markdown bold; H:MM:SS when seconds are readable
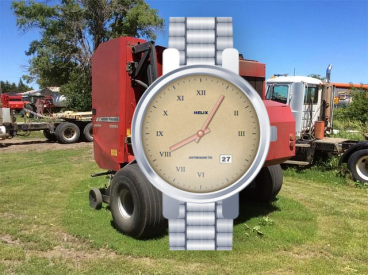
**8:05**
